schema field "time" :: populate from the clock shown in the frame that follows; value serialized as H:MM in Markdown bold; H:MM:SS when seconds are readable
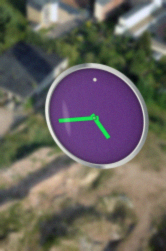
**4:43**
